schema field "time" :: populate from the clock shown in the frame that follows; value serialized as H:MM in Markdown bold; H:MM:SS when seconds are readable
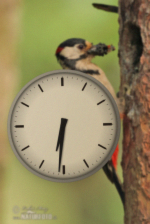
**6:31**
